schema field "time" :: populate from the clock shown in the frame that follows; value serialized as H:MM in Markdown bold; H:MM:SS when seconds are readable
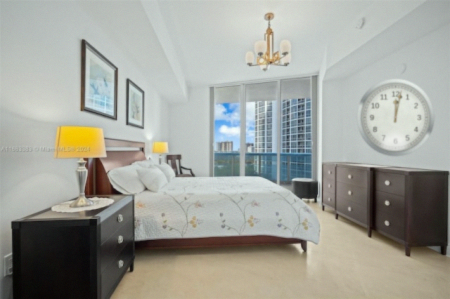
**12:02**
